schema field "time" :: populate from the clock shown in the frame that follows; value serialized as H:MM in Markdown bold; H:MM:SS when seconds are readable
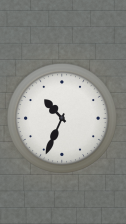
**10:34**
